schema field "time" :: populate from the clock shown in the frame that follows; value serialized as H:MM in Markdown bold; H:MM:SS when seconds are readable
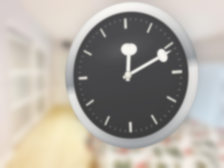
**12:11**
